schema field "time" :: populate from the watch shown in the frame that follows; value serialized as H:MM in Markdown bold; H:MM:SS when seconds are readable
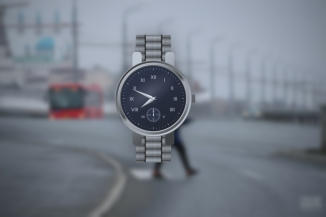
**7:49**
